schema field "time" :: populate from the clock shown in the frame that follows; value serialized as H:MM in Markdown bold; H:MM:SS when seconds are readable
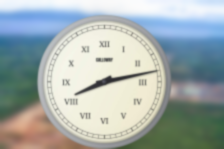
**8:13**
